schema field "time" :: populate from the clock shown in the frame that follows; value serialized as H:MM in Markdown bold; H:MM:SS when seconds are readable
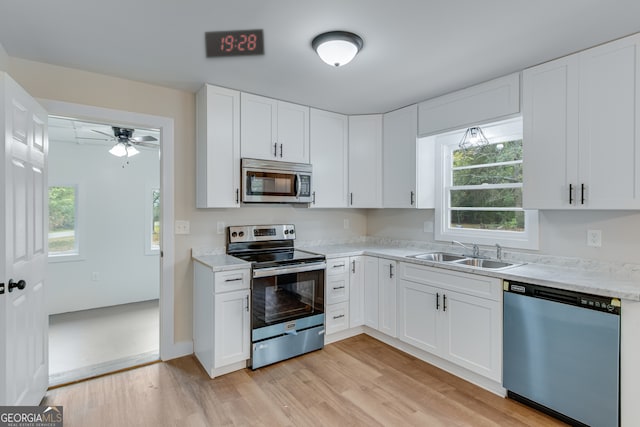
**19:28**
